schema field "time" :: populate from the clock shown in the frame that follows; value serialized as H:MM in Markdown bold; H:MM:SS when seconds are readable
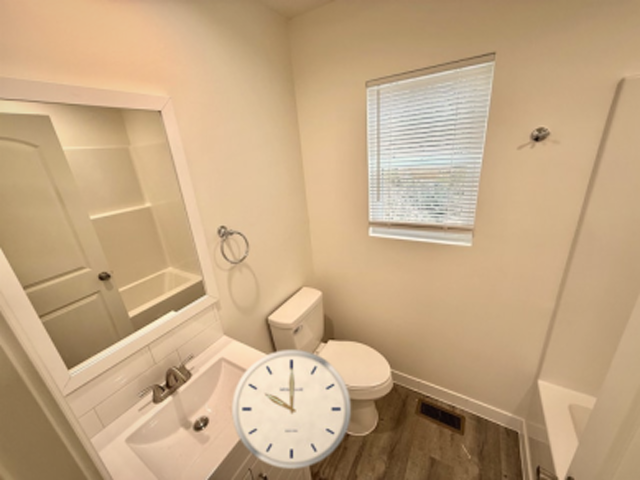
**10:00**
